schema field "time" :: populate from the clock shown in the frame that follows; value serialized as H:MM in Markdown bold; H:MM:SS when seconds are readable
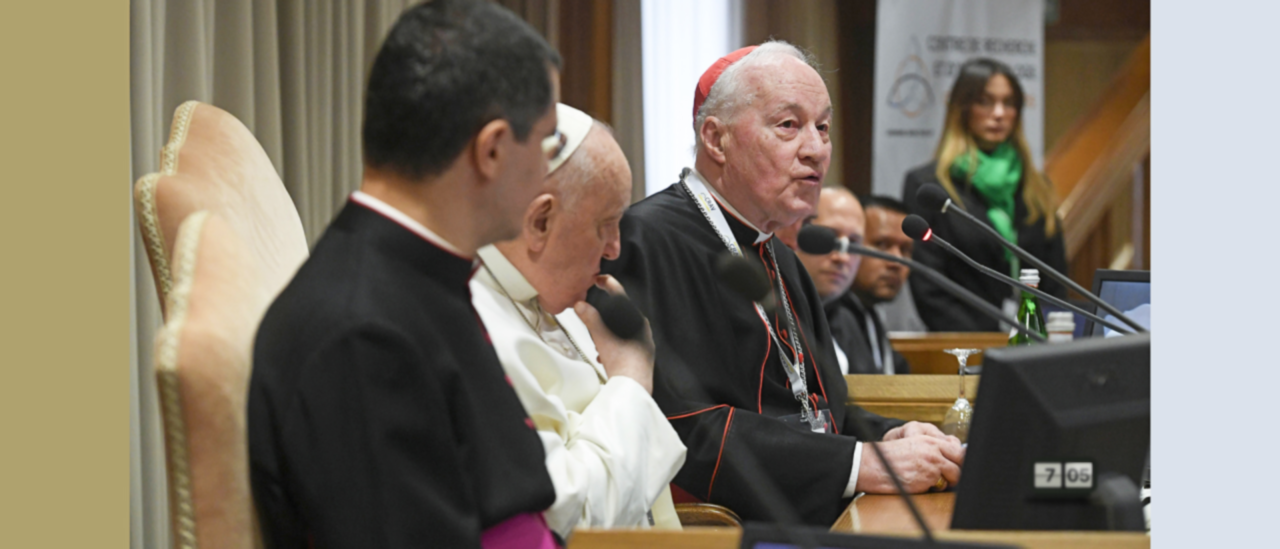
**7:05**
